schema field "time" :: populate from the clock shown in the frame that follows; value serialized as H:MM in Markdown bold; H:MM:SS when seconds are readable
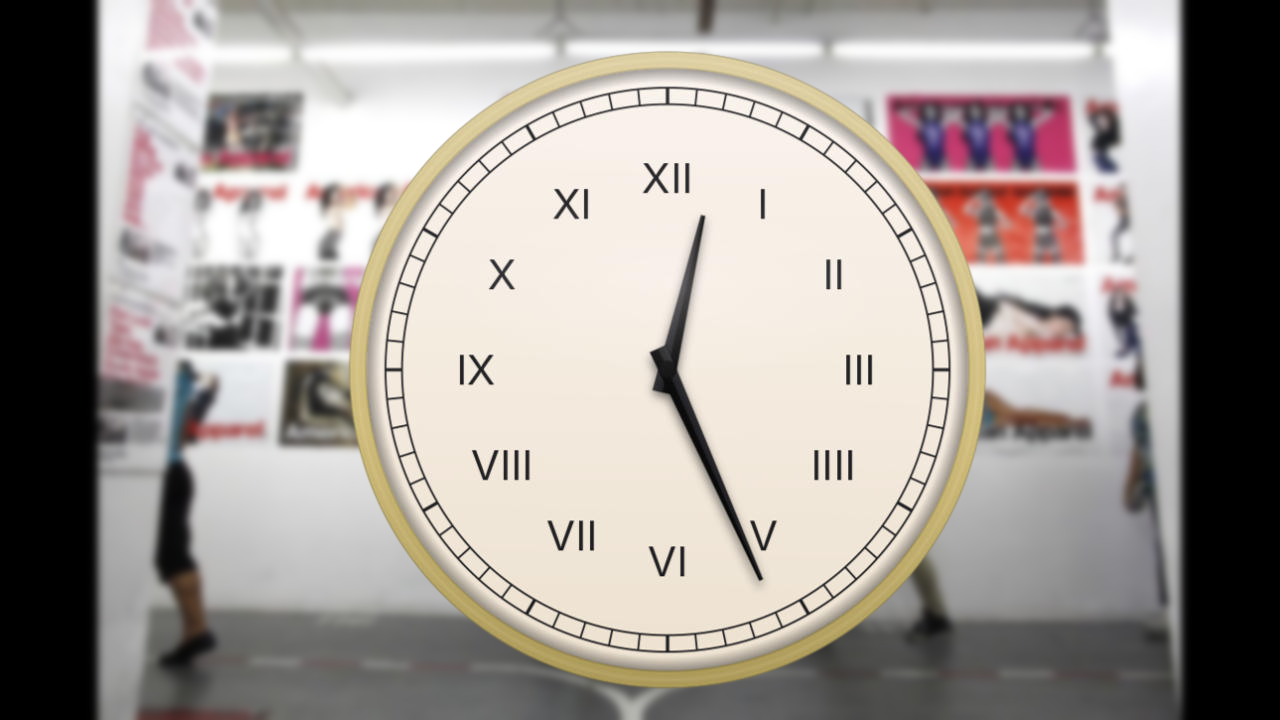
**12:26**
